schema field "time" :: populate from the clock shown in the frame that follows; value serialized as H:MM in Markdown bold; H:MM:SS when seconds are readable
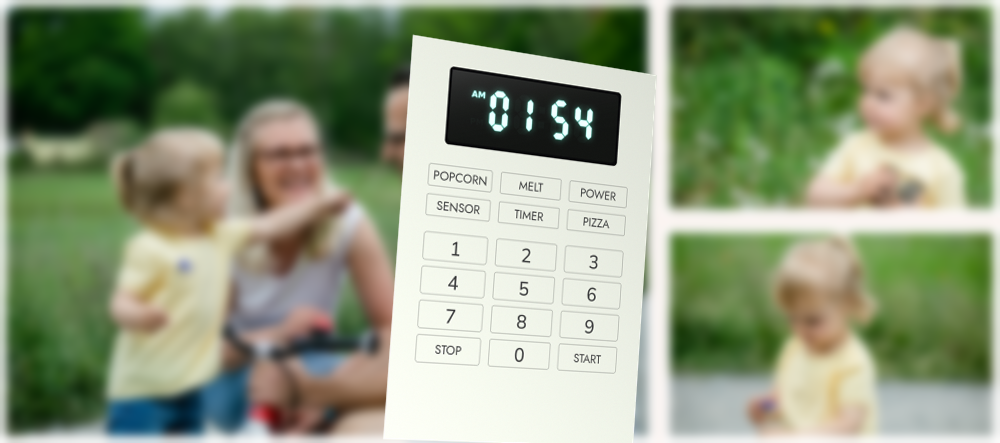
**1:54**
